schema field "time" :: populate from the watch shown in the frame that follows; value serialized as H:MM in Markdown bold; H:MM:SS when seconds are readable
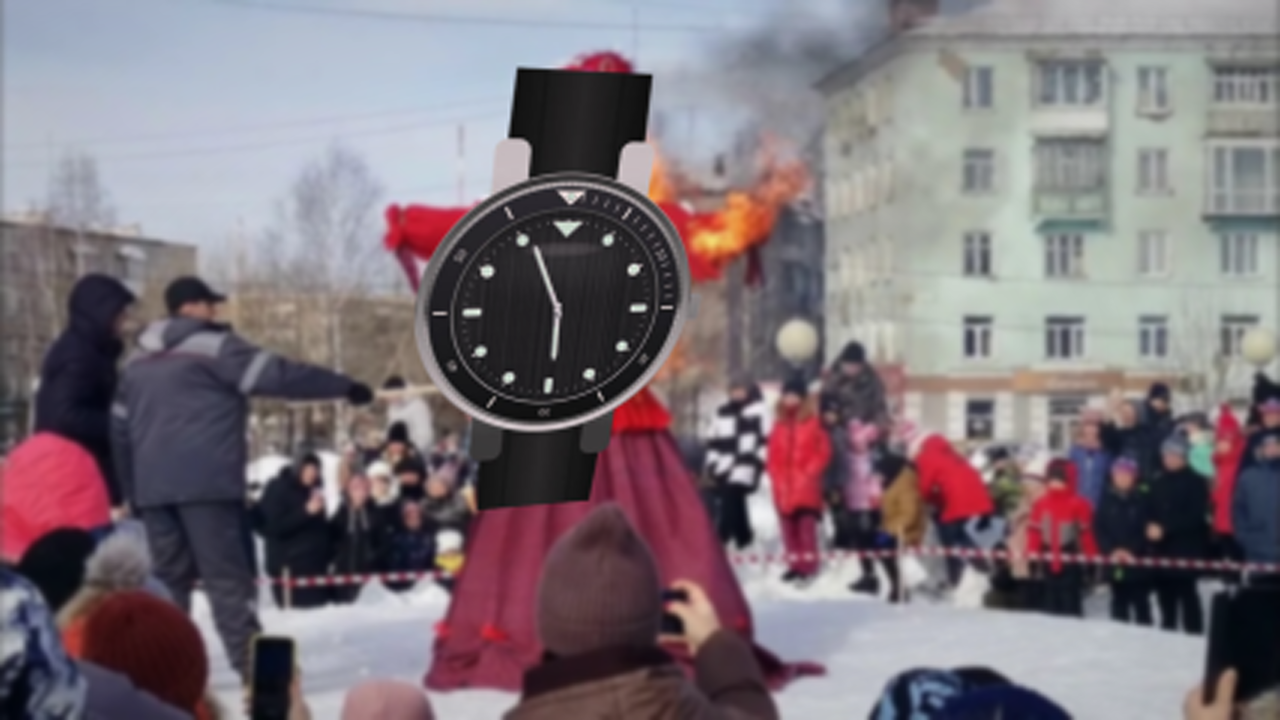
**5:56**
